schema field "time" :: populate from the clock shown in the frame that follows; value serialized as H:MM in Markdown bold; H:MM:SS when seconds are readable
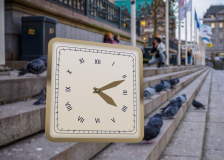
**4:11**
